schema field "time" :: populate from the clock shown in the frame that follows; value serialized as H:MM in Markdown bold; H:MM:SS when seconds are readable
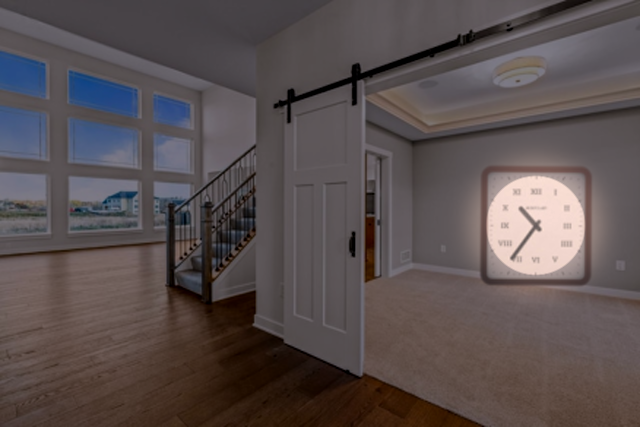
**10:36**
